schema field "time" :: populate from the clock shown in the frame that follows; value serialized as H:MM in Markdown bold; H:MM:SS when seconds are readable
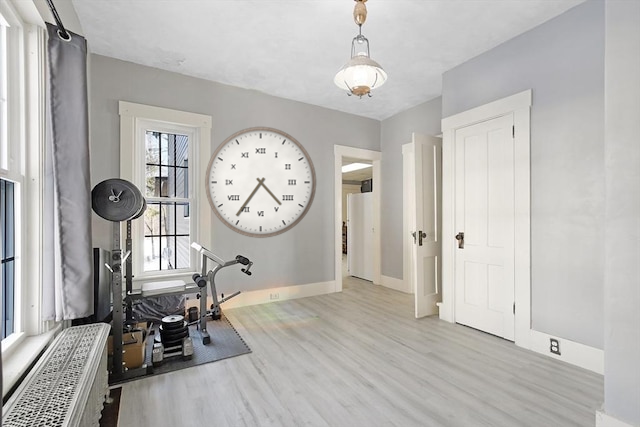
**4:36**
